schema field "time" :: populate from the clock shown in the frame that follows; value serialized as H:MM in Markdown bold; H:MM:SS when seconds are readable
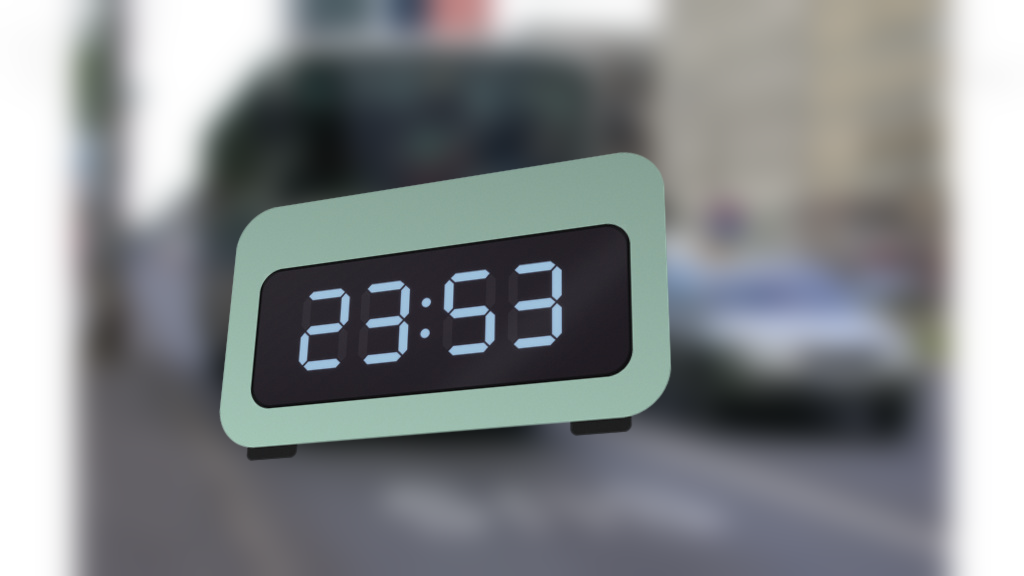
**23:53**
